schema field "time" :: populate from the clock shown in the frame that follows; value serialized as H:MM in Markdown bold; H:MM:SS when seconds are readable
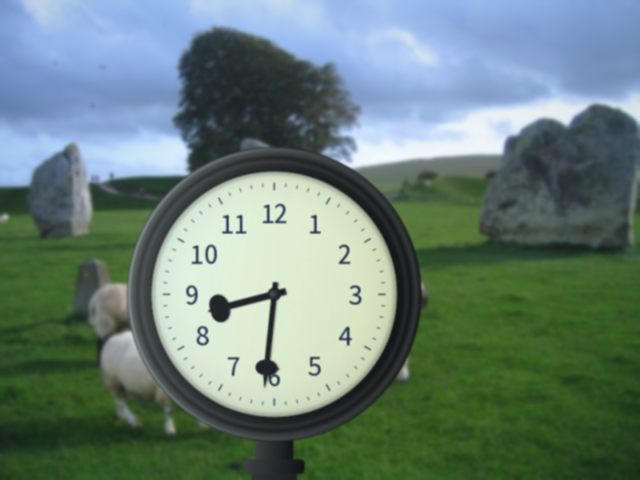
**8:31**
